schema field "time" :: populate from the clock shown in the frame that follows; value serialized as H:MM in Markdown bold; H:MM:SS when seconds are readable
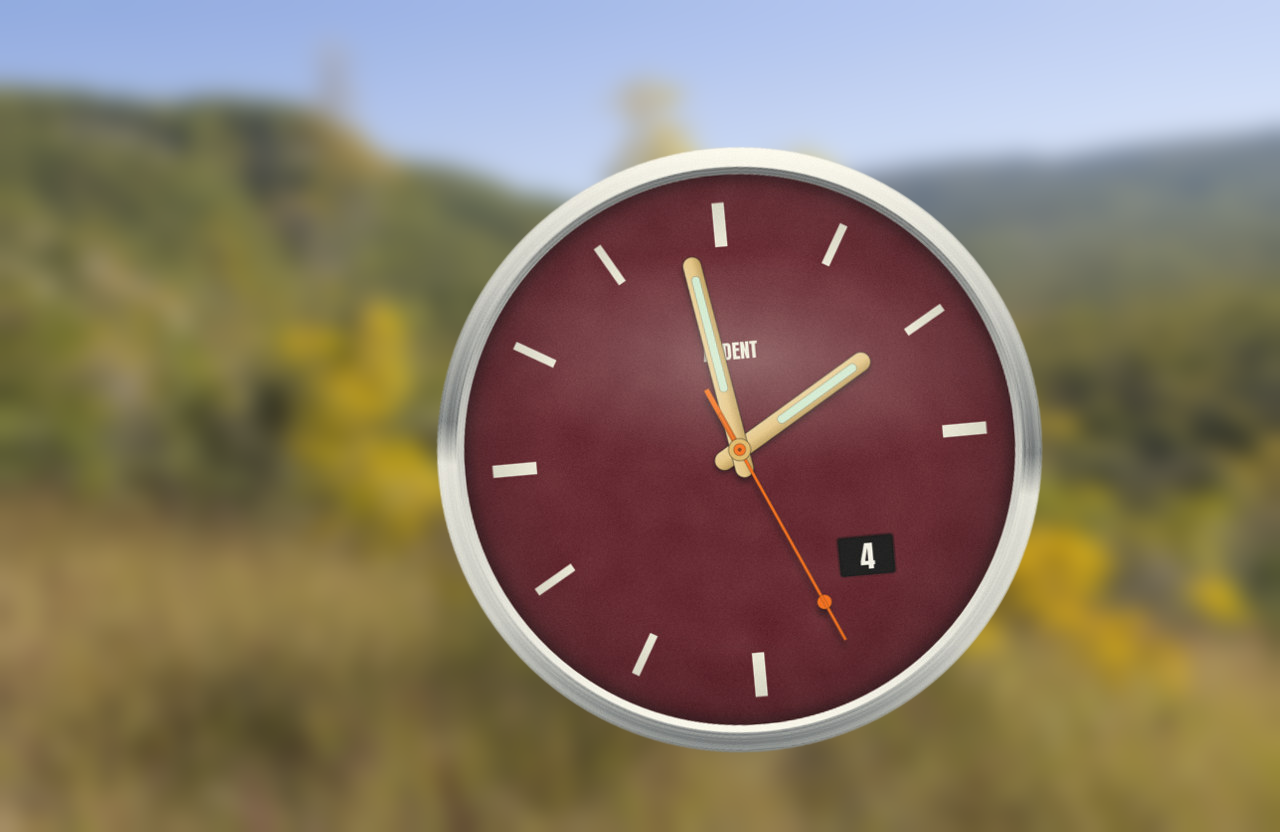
**1:58:26**
